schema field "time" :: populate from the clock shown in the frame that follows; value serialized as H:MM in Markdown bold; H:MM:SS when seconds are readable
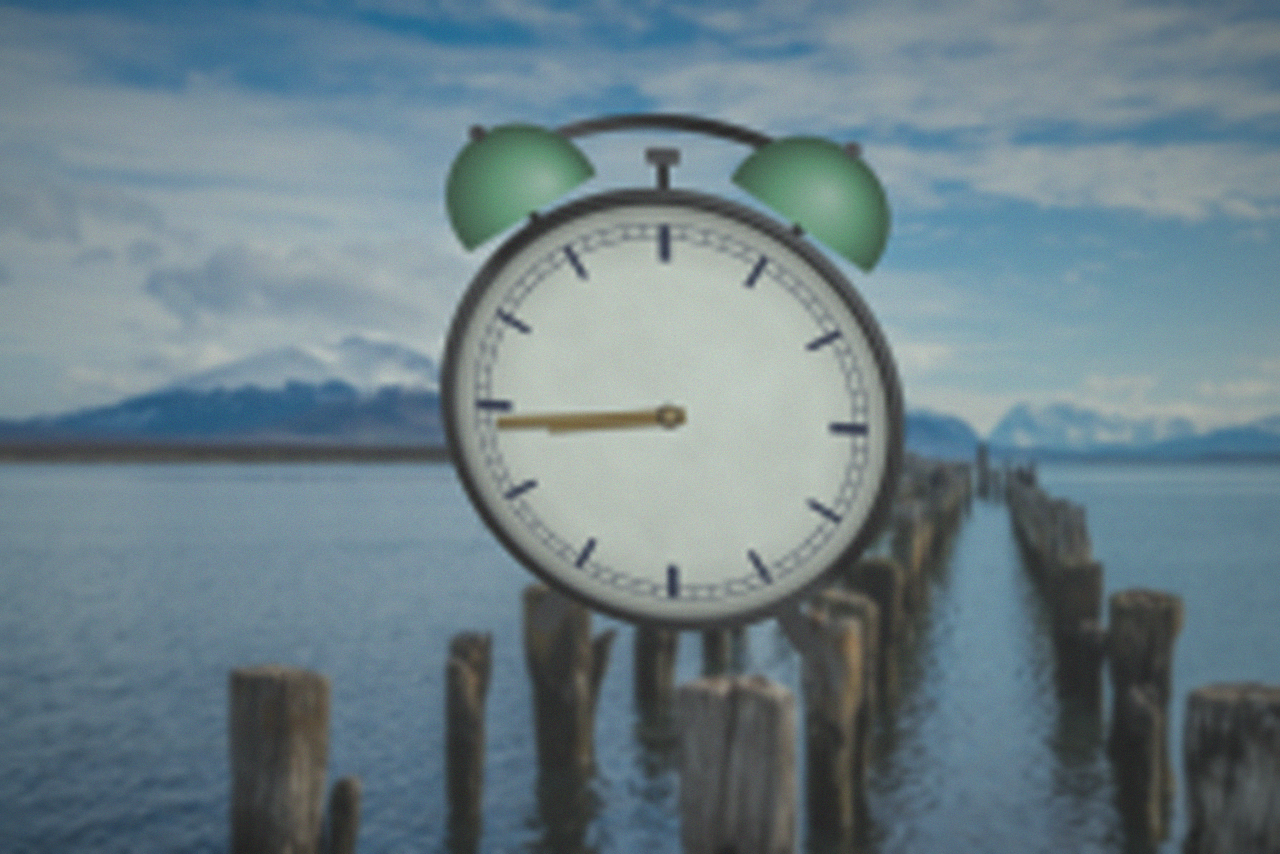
**8:44**
